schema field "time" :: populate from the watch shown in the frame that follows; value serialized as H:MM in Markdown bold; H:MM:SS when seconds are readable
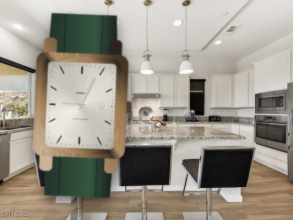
**9:04**
